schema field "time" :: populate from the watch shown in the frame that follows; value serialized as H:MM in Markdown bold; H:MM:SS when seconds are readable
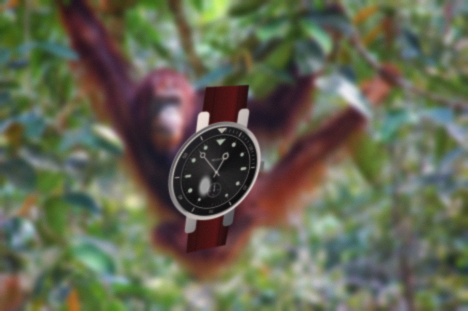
**12:53**
